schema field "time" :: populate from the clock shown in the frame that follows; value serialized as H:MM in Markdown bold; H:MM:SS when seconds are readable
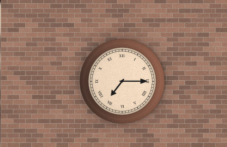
**7:15**
